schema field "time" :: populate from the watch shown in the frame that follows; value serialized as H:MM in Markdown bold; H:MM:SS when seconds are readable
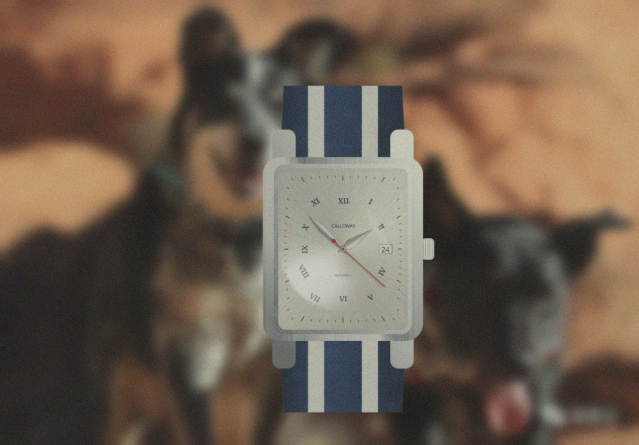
**1:52:22**
